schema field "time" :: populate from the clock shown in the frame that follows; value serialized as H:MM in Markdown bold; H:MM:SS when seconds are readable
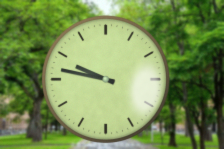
**9:47**
